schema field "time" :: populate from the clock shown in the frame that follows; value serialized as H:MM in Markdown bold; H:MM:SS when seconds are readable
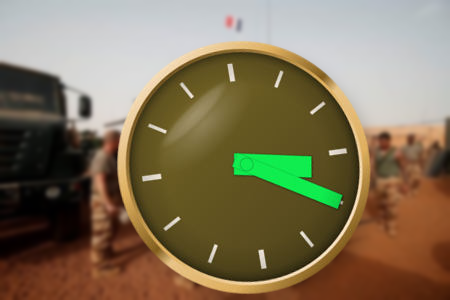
**3:20**
